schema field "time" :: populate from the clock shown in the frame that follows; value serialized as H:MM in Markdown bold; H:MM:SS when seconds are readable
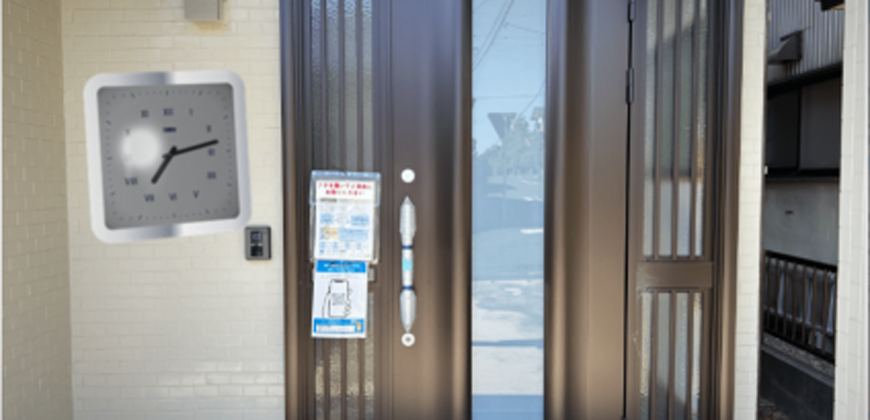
**7:13**
